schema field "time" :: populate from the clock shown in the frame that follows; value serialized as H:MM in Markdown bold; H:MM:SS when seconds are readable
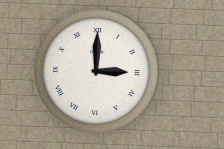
**3:00**
